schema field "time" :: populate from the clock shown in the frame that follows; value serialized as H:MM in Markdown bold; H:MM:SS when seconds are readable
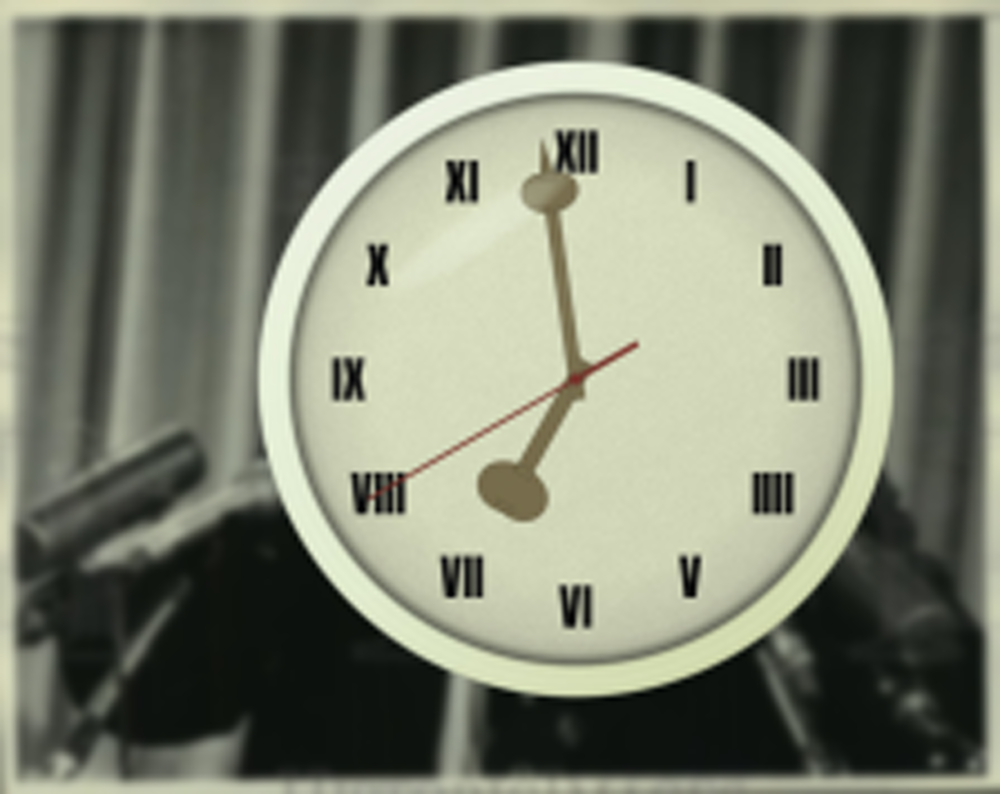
**6:58:40**
